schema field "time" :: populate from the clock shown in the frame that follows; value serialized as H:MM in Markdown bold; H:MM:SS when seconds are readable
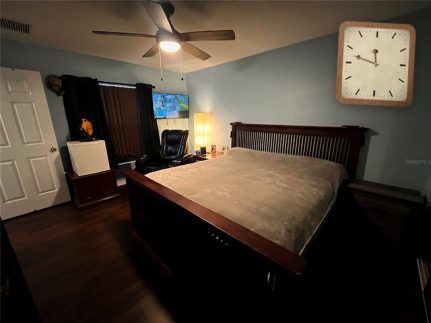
**11:48**
